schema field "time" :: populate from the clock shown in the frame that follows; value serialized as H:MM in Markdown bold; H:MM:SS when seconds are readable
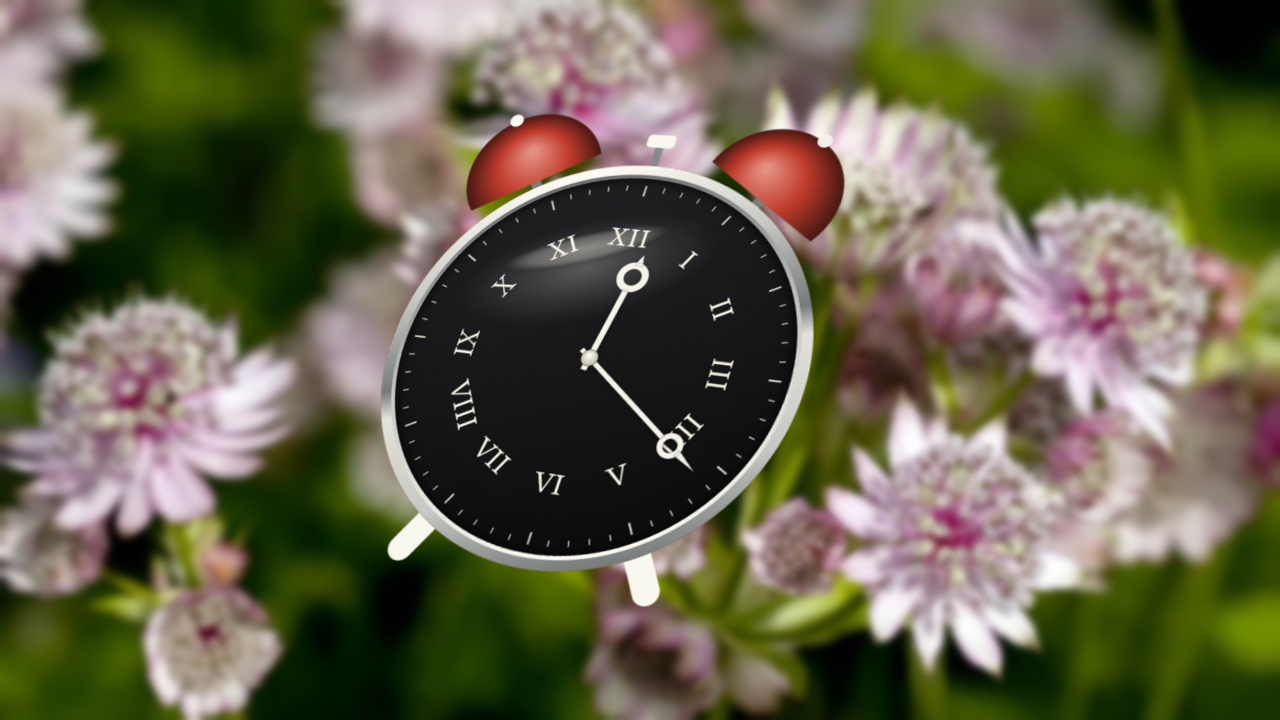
**12:21**
